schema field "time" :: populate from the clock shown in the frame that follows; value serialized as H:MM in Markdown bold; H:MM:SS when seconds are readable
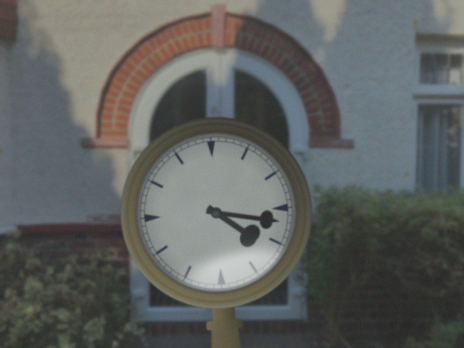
**4:17**
